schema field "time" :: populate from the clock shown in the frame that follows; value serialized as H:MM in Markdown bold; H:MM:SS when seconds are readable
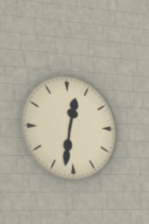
**12:32**
